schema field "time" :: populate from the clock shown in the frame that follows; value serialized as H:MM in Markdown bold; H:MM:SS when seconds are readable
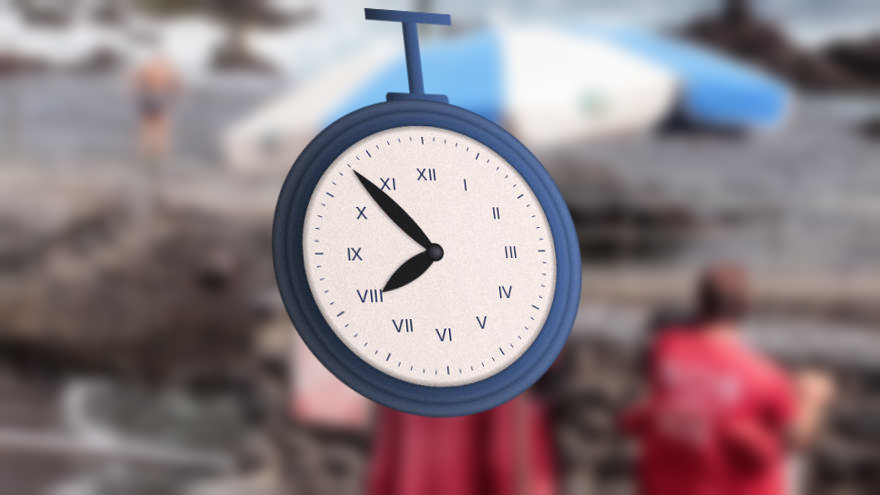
**7:53**
